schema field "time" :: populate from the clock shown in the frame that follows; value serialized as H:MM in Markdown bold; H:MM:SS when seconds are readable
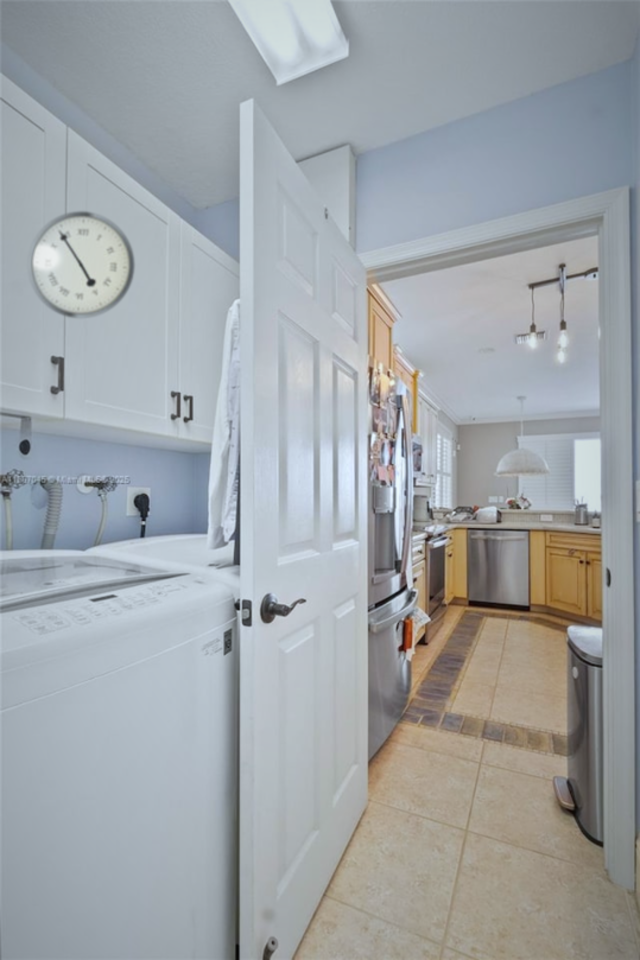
**4:54**
